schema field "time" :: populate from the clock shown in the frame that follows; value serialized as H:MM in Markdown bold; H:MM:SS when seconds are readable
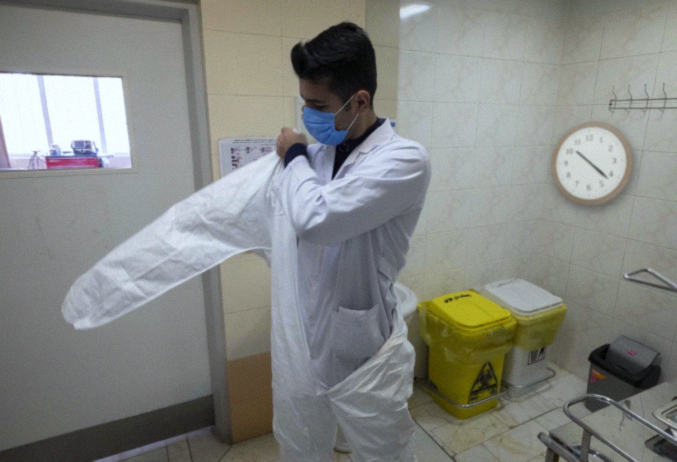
**10:22**
